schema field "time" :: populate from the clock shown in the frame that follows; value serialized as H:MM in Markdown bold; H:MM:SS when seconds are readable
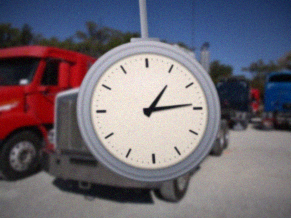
**1:14**
